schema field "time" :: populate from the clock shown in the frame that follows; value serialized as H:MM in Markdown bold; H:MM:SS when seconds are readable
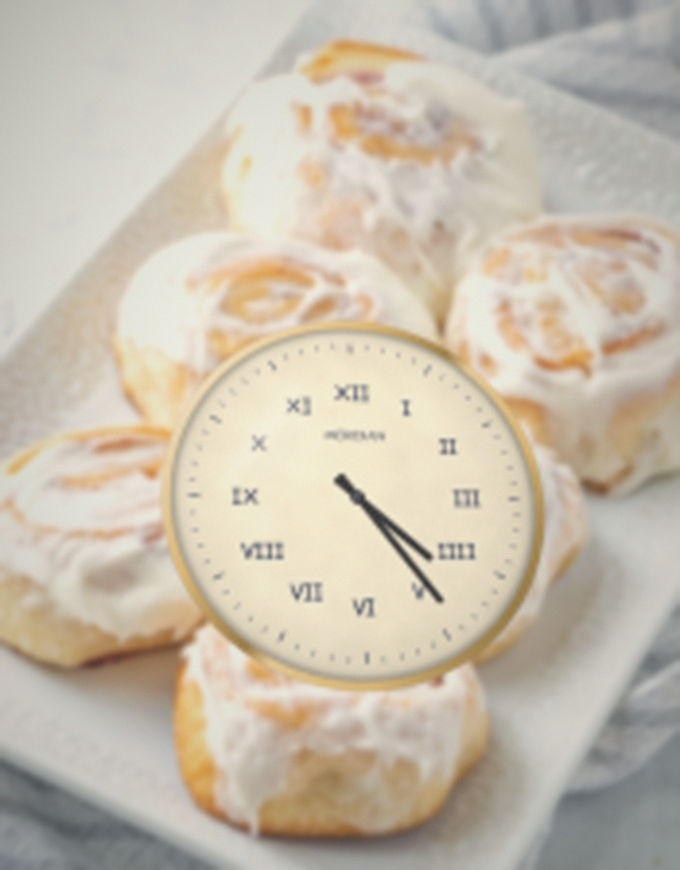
**4:24**
